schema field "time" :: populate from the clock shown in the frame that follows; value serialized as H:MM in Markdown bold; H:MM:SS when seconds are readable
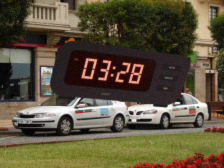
**3:28**
